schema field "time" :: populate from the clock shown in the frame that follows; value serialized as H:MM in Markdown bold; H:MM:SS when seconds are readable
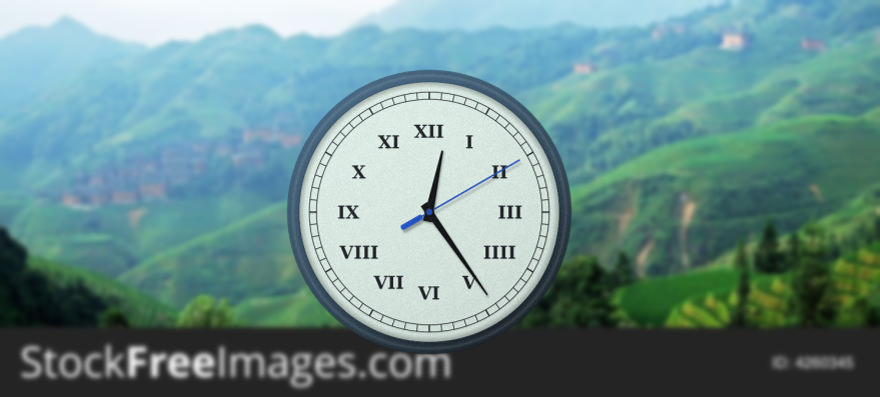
**12:24:10**
